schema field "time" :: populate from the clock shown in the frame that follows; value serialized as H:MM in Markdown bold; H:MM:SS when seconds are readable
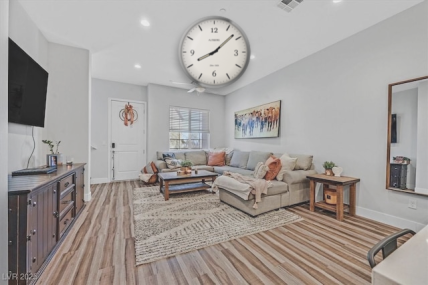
**8:08**
